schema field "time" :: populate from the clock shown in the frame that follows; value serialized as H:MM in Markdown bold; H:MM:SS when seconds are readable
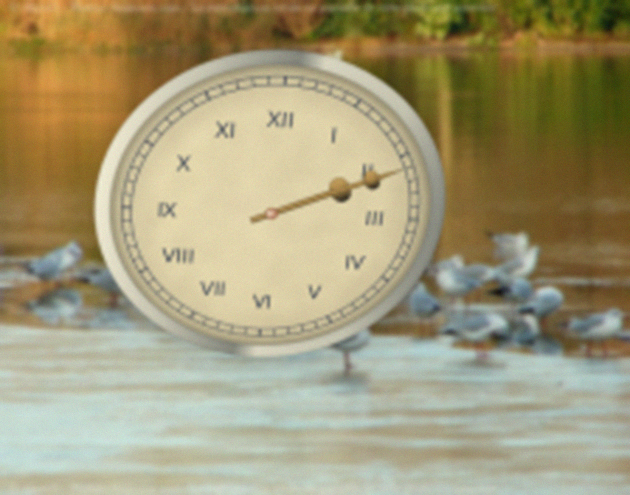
**2:11**
